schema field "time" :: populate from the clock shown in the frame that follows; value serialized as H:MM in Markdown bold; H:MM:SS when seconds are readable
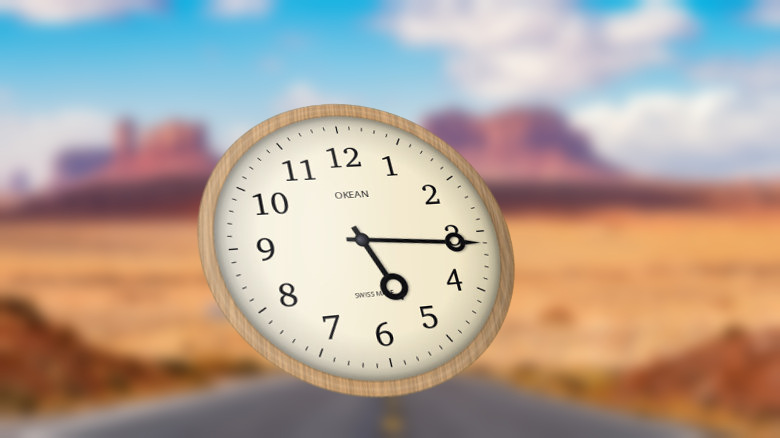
**5:16**
